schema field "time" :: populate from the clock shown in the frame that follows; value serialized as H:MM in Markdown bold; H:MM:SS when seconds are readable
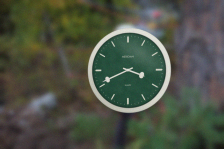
**3:41**
